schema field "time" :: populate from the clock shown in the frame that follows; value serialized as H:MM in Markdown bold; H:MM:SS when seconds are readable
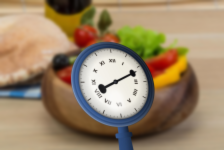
**8:11**
